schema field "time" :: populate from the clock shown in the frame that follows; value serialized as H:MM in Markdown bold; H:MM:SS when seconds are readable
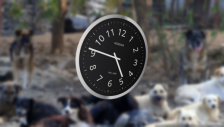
**4:46**
